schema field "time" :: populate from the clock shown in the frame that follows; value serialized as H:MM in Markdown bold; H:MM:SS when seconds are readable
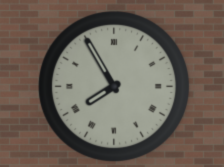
**7:55**
